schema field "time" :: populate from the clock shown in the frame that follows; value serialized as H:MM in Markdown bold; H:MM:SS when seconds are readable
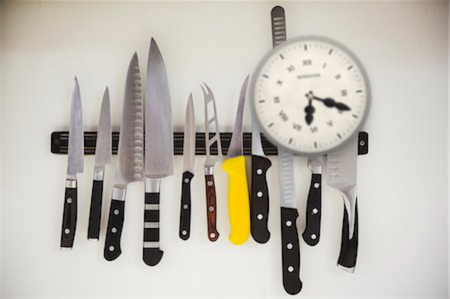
**6:19**
